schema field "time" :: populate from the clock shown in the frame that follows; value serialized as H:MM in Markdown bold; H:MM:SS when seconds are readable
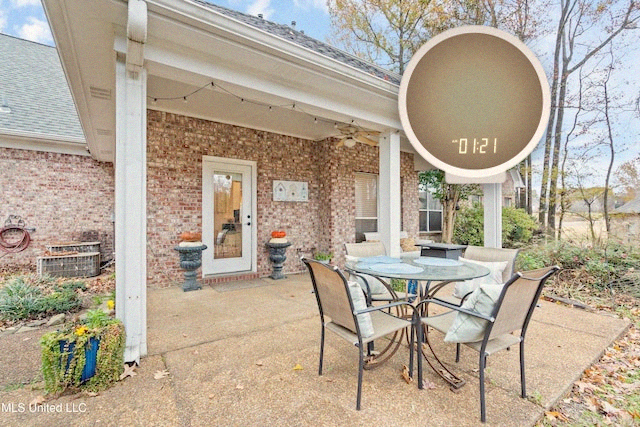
**1:21**
